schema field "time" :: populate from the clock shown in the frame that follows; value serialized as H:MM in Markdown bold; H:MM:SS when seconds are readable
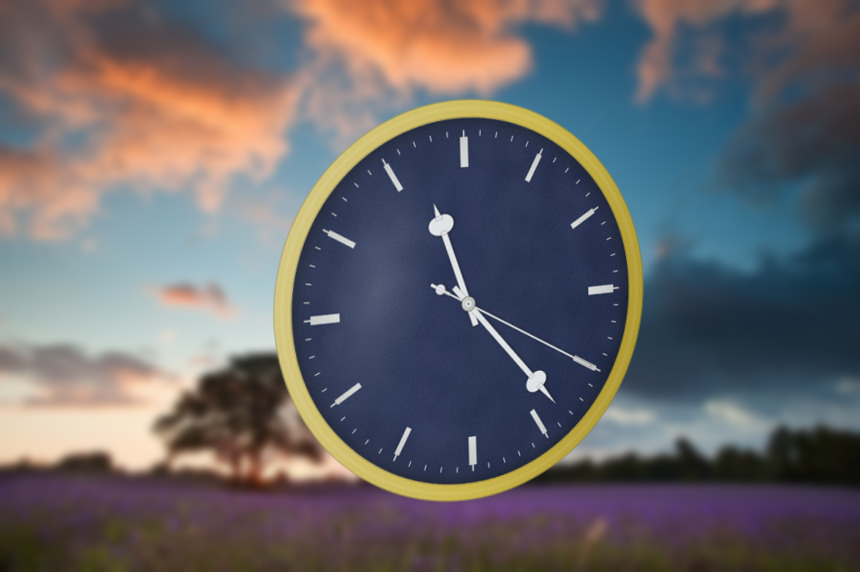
**11:23:20**
